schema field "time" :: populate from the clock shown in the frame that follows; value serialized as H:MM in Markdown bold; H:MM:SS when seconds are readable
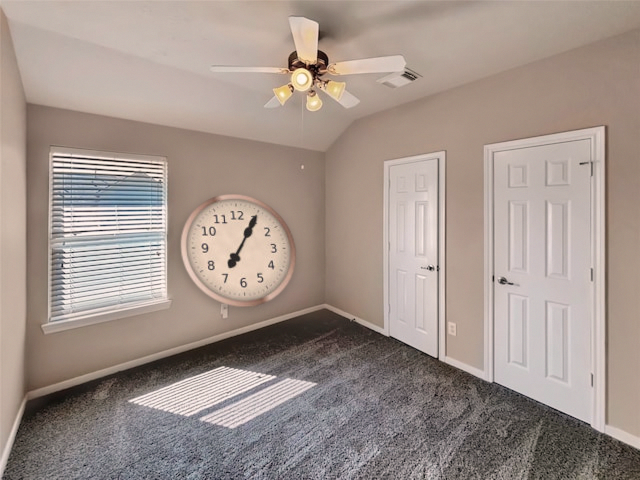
**7:05**
